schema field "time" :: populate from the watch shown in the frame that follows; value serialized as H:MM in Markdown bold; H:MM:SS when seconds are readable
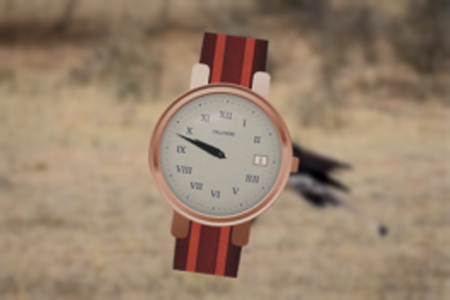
**9:48**
